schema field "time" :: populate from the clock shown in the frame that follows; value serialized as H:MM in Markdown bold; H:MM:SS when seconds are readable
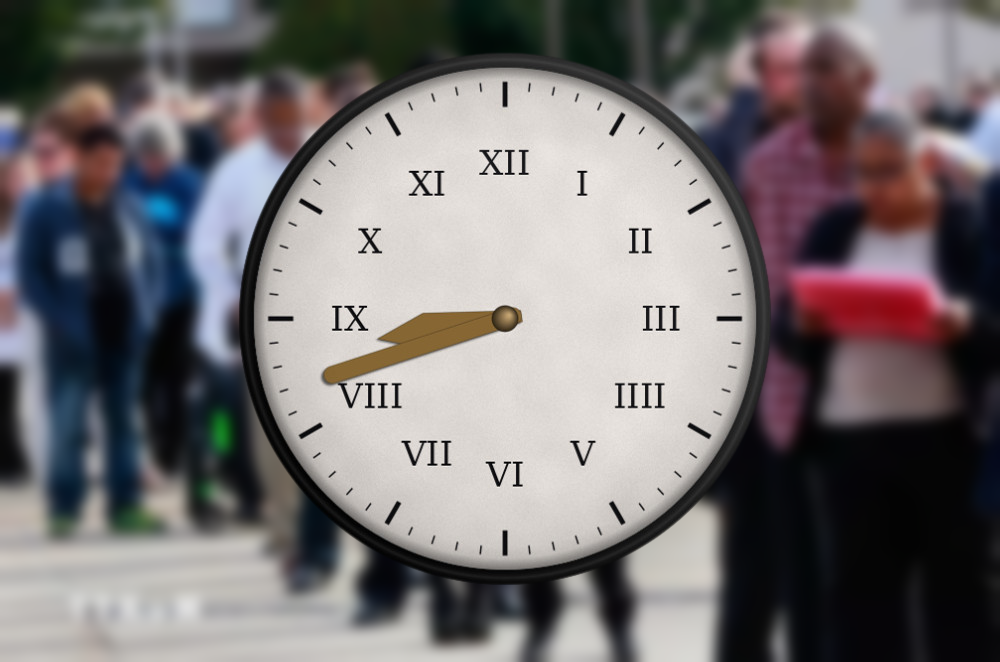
**8:42**
